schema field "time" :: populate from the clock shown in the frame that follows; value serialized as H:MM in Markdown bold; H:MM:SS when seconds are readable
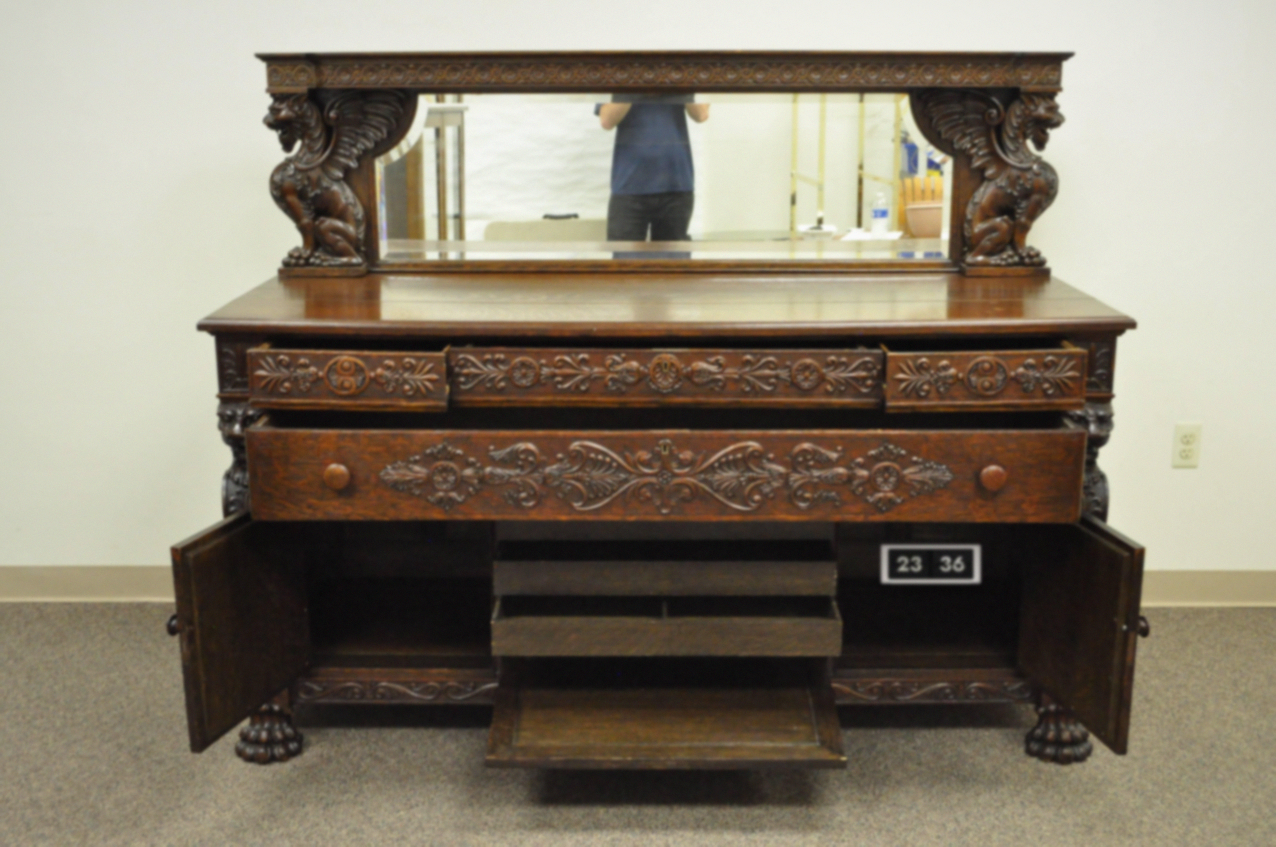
**23:36**
